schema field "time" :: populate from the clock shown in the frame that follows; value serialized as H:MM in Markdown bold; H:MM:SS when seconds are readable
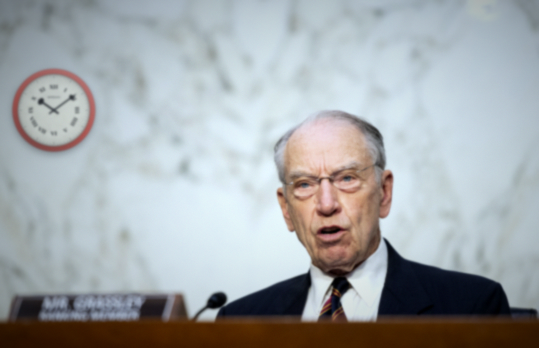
**10:09**
